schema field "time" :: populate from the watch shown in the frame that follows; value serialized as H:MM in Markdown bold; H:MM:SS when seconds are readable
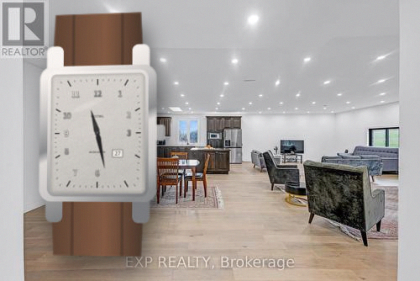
**11:28**
